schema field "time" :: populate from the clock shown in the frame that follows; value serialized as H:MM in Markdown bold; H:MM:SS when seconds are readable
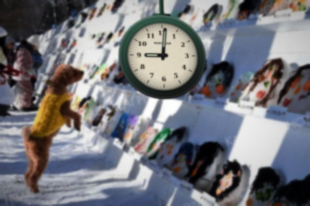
**9:01**
